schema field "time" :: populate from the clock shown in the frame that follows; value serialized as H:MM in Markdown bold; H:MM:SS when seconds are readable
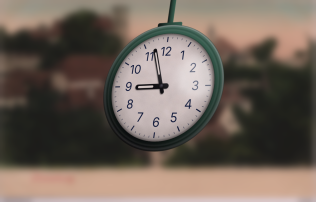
**8:57**
